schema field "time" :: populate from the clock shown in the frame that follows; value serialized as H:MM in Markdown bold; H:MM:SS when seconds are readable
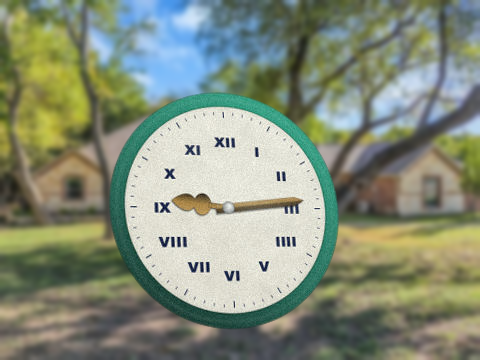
**9:14**
